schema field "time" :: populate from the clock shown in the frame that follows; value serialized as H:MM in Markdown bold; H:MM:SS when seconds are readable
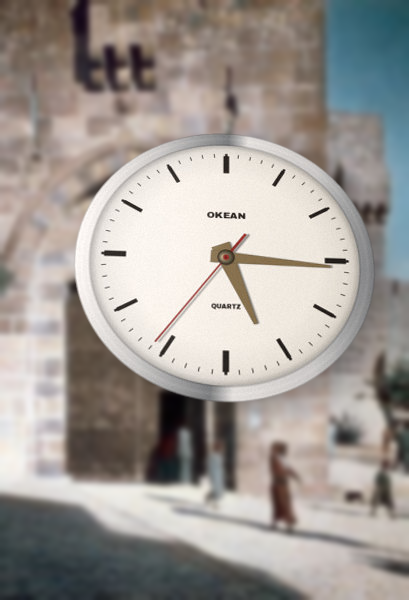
**5:15:36**
